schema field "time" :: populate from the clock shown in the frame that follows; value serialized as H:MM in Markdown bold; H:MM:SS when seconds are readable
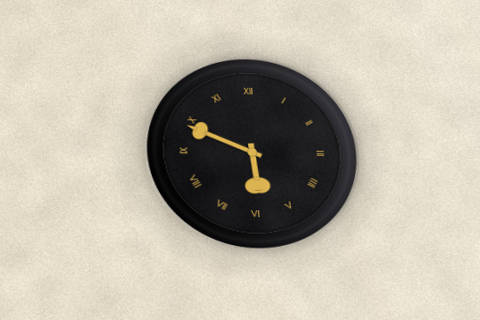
**5:49**
